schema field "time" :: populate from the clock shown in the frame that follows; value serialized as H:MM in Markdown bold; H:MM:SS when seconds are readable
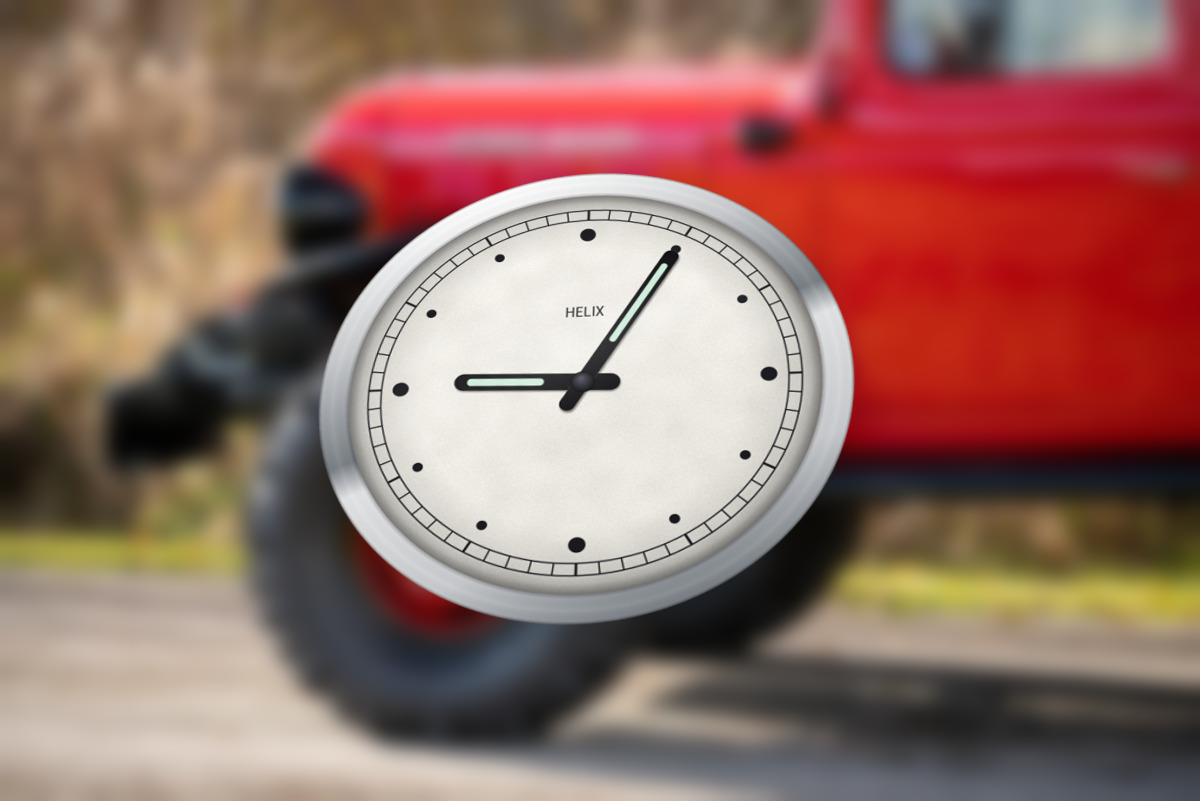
**9:05**
